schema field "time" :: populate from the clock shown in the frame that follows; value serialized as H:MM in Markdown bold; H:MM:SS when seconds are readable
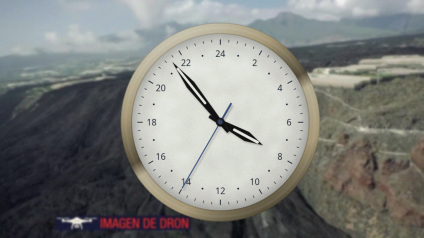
**7:53:35**
